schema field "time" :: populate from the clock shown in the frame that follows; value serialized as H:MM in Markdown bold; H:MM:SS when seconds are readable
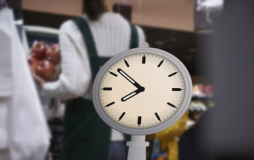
**7:52**
